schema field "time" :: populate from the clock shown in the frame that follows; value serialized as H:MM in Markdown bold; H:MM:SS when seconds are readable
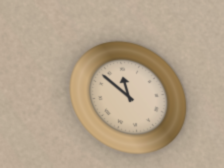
**11:53**
